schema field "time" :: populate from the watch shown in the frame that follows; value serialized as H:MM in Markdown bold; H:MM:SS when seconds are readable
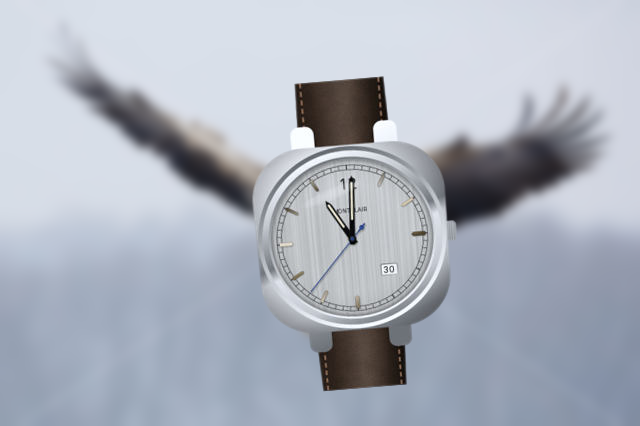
**11:00:37**
